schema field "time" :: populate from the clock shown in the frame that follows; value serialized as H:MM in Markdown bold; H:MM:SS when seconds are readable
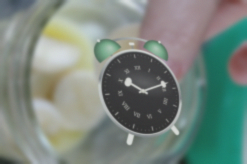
**10:13**
